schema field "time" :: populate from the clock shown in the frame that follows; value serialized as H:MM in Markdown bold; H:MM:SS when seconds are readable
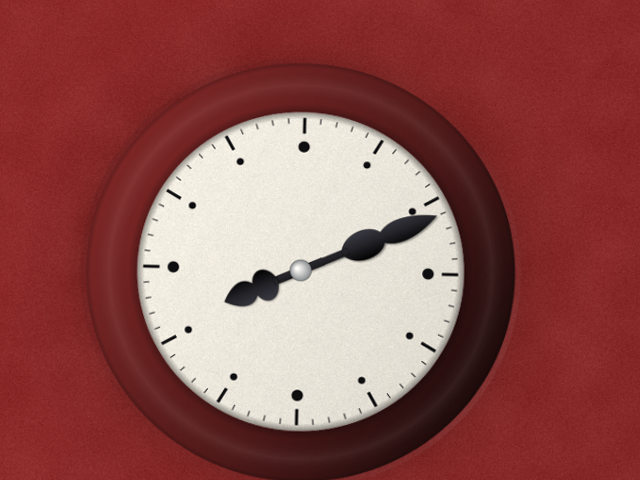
**8:11**
